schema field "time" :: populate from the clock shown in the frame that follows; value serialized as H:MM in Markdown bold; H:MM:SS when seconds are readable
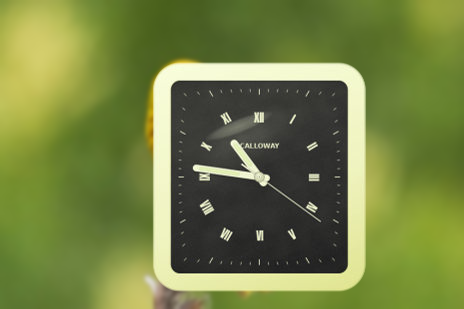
**10:46:21**
